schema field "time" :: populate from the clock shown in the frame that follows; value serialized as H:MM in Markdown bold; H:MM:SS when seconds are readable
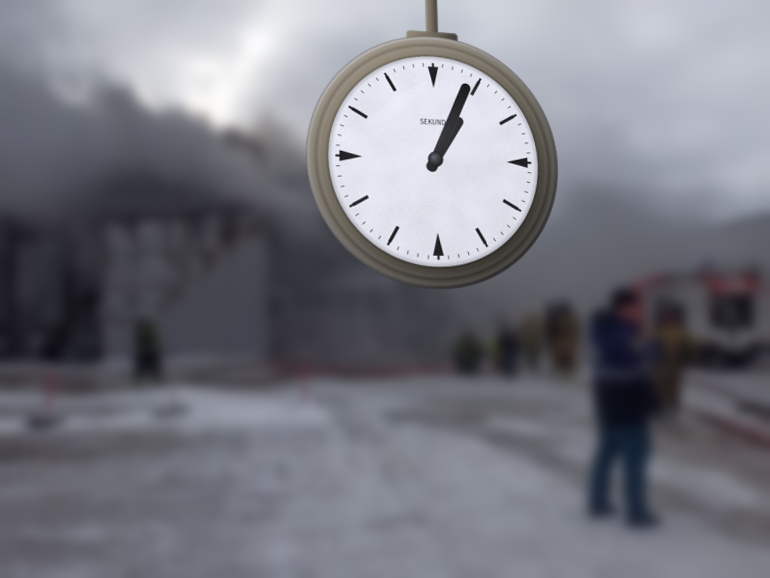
**1:04**
